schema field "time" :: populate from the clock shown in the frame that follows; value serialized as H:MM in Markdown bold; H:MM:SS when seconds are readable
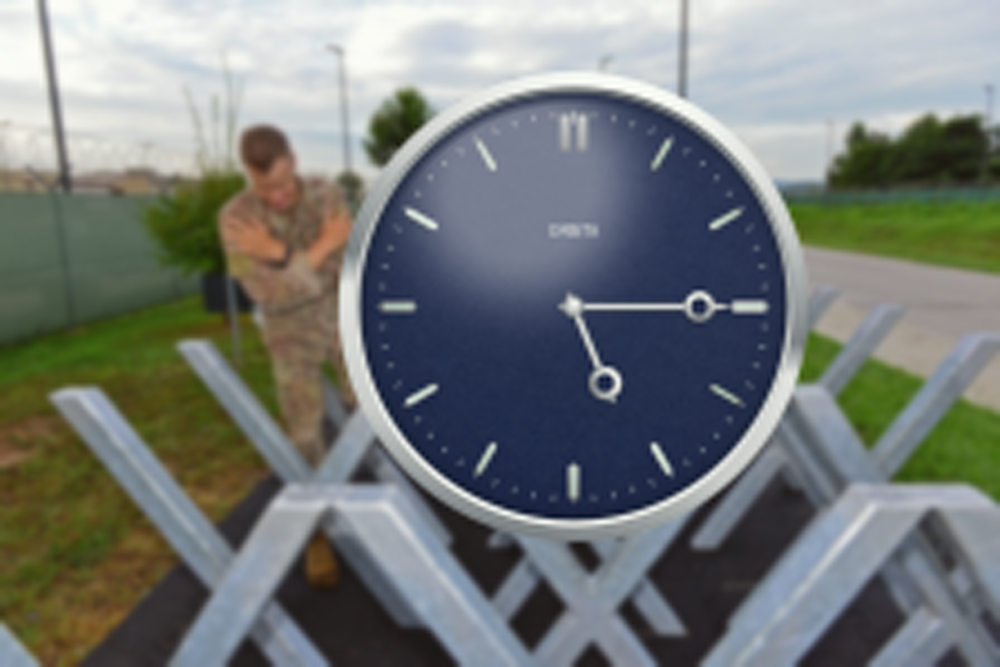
**5:15**
